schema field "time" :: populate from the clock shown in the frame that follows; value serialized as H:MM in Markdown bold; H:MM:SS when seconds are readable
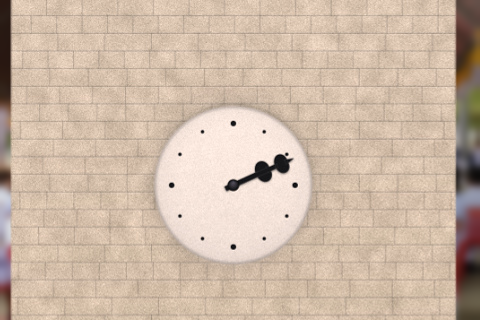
**2:11**
